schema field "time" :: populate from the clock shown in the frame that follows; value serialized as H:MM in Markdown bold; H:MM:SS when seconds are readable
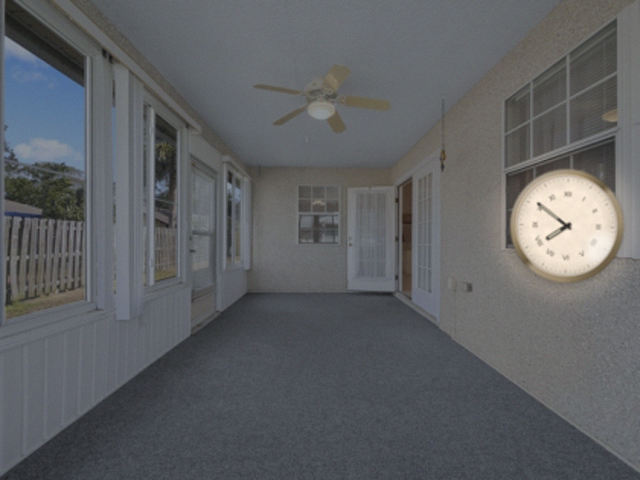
**7:51**
